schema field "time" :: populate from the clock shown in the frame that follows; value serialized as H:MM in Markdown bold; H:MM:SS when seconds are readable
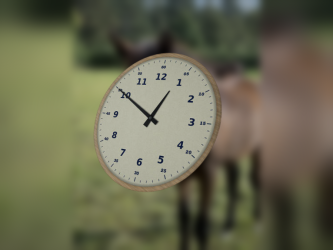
**12:50**
